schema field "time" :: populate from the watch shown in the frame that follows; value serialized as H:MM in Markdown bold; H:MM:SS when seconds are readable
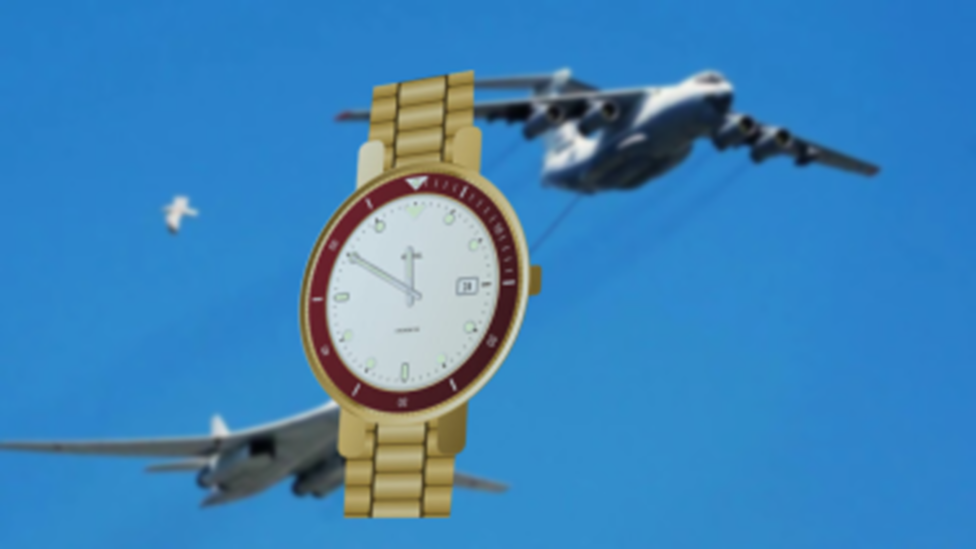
**11:50**
